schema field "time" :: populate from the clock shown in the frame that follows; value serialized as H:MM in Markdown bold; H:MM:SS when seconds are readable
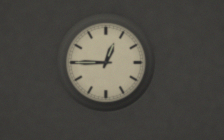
**12:45**
